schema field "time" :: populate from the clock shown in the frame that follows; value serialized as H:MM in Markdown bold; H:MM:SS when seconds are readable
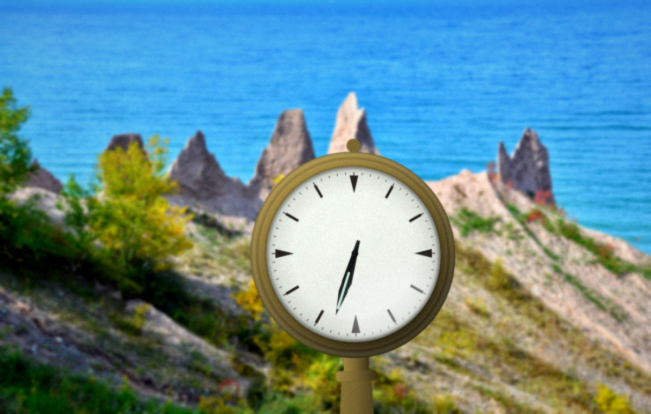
**6:33**
